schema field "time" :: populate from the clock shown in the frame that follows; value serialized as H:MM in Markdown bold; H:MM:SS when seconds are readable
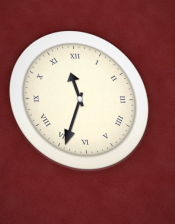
**11:34**
